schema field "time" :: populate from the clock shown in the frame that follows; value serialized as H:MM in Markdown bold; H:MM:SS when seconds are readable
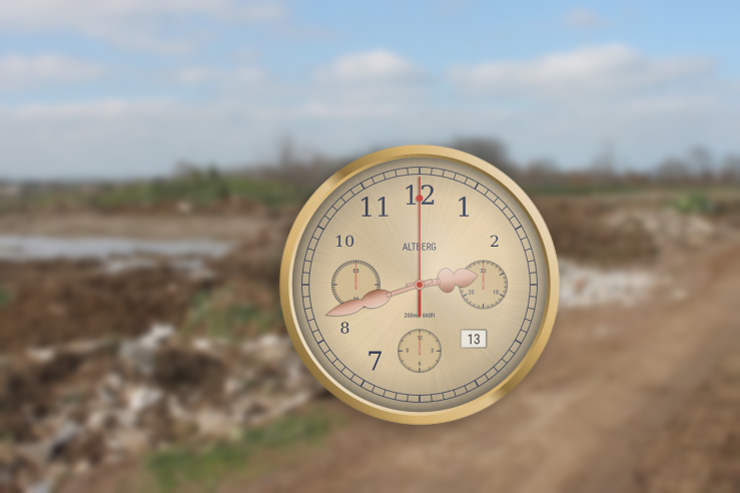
**2:42**
